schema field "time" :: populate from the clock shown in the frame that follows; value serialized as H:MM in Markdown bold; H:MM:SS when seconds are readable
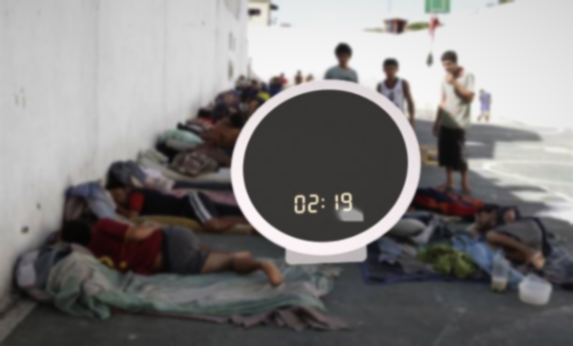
**2:19**
